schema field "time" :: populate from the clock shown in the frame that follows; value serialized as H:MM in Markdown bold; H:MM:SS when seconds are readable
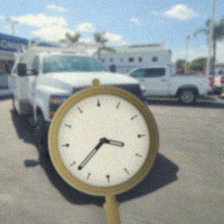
**3:38**
